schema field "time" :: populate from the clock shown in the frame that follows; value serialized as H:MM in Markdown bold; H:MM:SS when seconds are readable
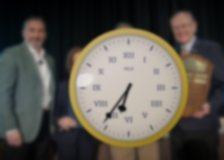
**6:36**
